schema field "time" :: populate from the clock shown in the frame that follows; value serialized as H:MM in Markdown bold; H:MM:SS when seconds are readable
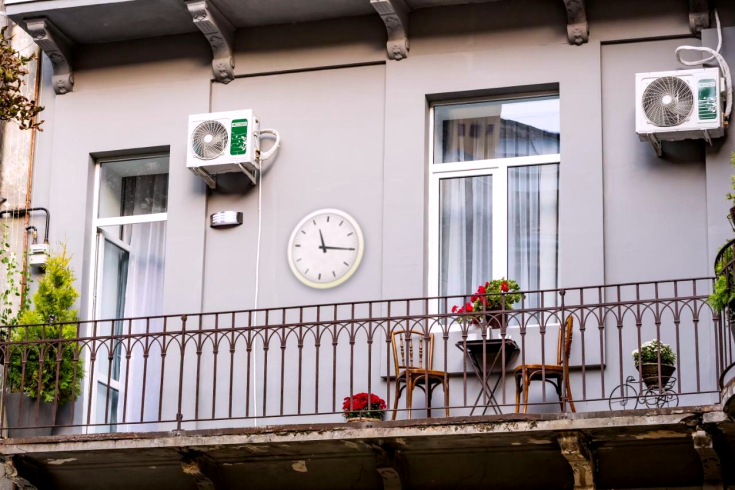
**11:15**
